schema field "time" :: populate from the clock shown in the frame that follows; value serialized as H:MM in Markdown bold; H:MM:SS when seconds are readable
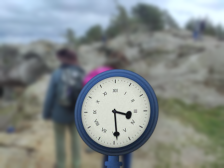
**3:29**
